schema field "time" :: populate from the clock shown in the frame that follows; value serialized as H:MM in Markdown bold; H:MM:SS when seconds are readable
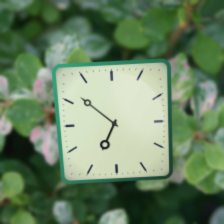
**6:52**
